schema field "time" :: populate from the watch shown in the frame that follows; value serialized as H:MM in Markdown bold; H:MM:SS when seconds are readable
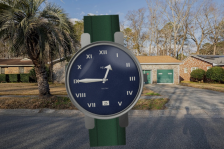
**12:45**
